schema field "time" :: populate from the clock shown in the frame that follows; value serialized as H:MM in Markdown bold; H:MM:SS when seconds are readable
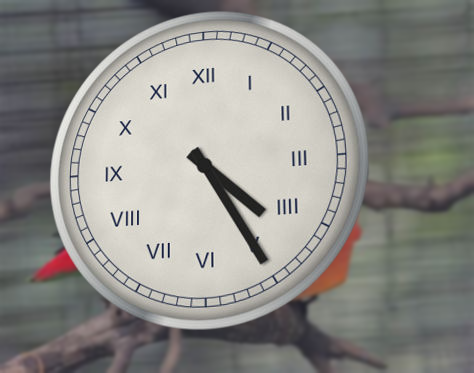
**4:25**
